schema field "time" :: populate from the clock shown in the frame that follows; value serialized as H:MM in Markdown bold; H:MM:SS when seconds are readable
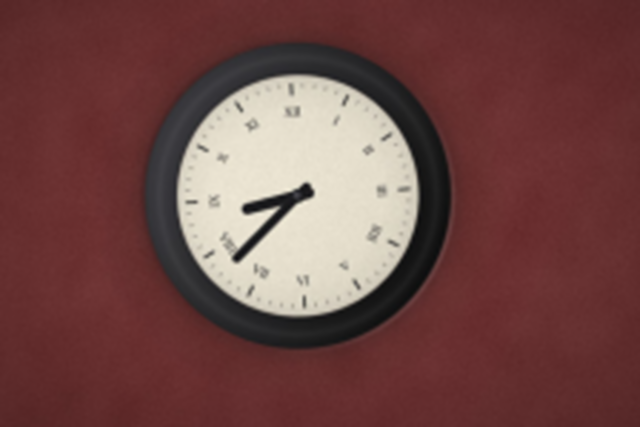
**8:38**
